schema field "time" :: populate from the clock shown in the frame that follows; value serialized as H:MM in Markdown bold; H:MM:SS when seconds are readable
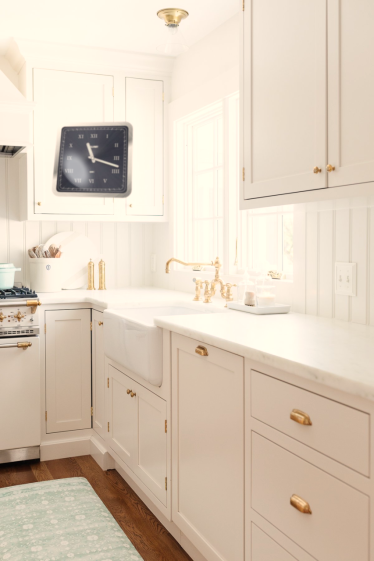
**11:18**
